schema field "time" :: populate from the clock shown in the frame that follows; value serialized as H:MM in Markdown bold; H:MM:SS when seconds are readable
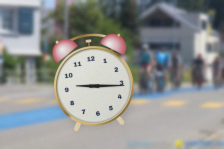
**9:16**
